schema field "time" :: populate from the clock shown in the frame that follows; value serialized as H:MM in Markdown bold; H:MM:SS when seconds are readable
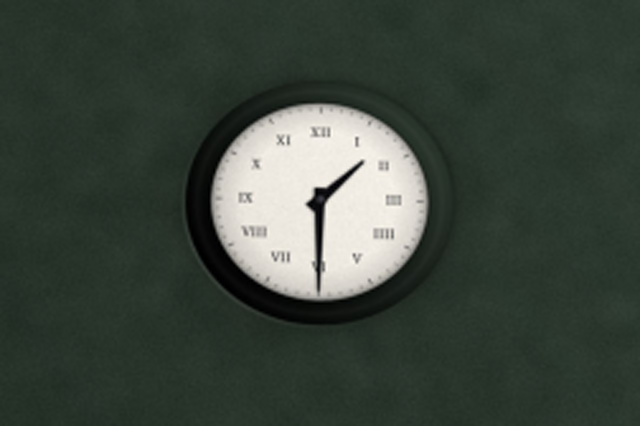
**1:30**
